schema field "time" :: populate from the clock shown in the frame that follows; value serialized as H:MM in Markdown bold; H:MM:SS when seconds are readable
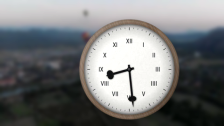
**8:29**
